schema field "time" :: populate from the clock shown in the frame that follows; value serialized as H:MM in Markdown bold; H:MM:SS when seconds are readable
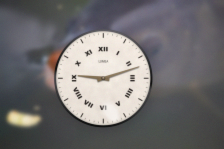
**9:12**
